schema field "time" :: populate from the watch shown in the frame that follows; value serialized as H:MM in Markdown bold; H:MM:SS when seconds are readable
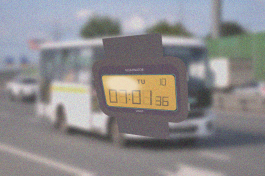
**7:01:36**
